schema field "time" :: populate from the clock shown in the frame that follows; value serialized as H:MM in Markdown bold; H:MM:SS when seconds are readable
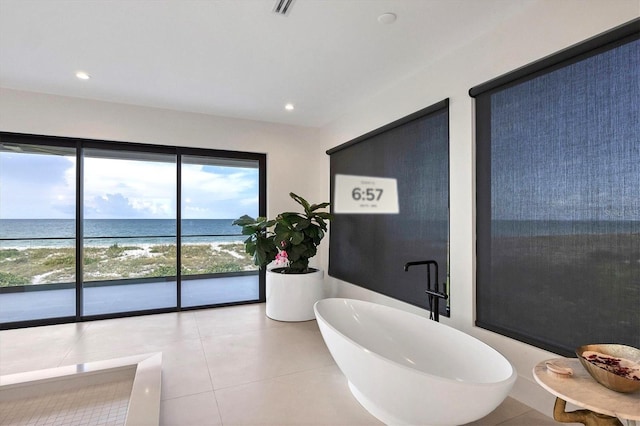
**6:57**
